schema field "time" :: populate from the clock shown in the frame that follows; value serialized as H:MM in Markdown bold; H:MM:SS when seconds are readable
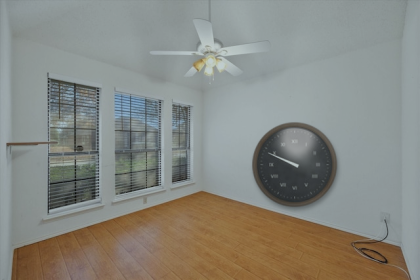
**9:49**
